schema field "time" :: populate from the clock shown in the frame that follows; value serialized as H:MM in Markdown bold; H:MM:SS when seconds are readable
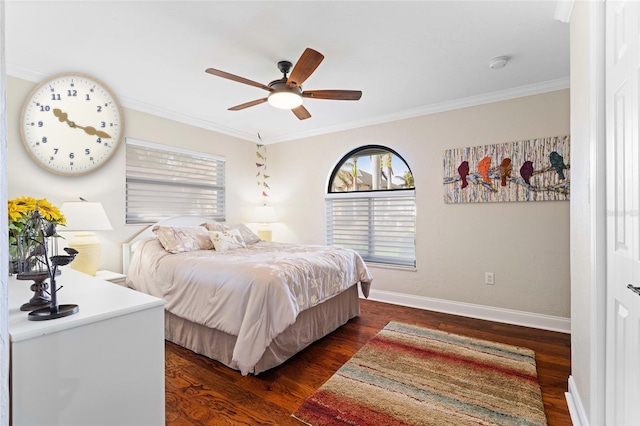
**10:18**
